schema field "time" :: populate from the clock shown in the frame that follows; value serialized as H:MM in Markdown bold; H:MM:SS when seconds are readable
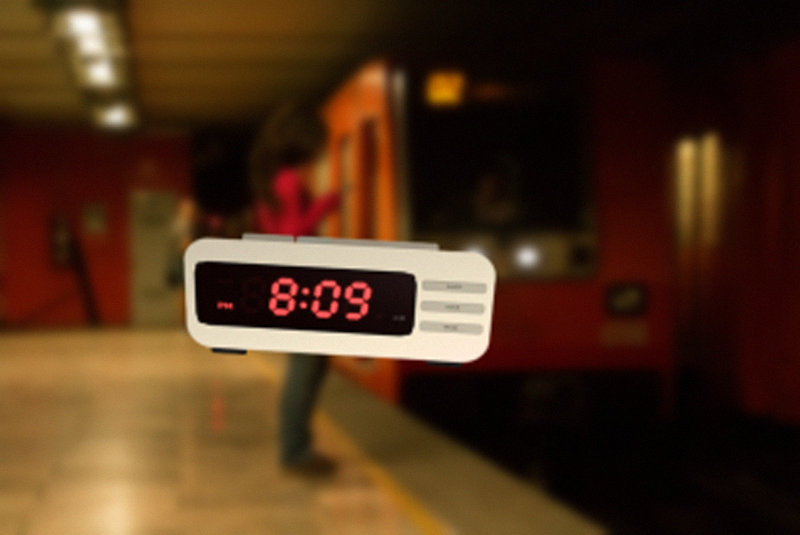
**8:09**
